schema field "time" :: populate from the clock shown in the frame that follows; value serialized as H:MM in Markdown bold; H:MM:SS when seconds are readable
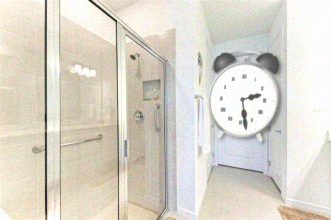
**2:28**
